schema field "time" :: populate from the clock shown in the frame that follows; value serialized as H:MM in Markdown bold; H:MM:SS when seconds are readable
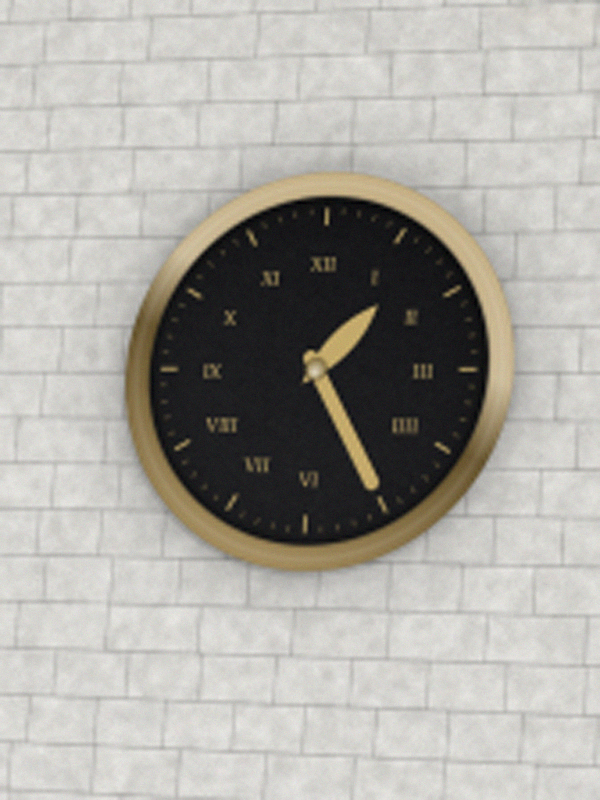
**1:25**
